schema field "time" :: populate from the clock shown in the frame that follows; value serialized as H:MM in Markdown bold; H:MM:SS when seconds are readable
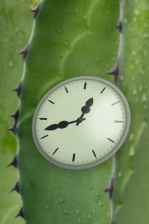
**12:42**
